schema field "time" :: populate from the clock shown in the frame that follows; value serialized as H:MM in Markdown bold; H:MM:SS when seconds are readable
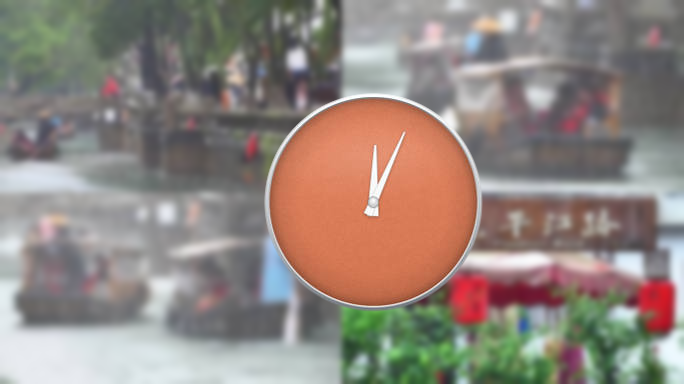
**12:04**
